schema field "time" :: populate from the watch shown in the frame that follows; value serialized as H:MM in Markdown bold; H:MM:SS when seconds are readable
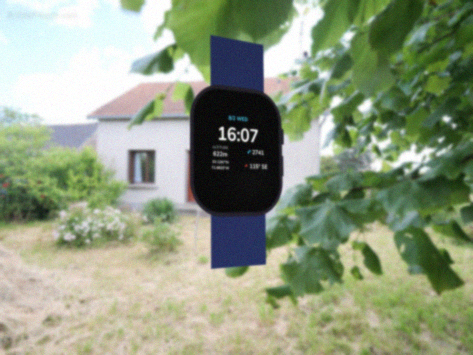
**16:07**
